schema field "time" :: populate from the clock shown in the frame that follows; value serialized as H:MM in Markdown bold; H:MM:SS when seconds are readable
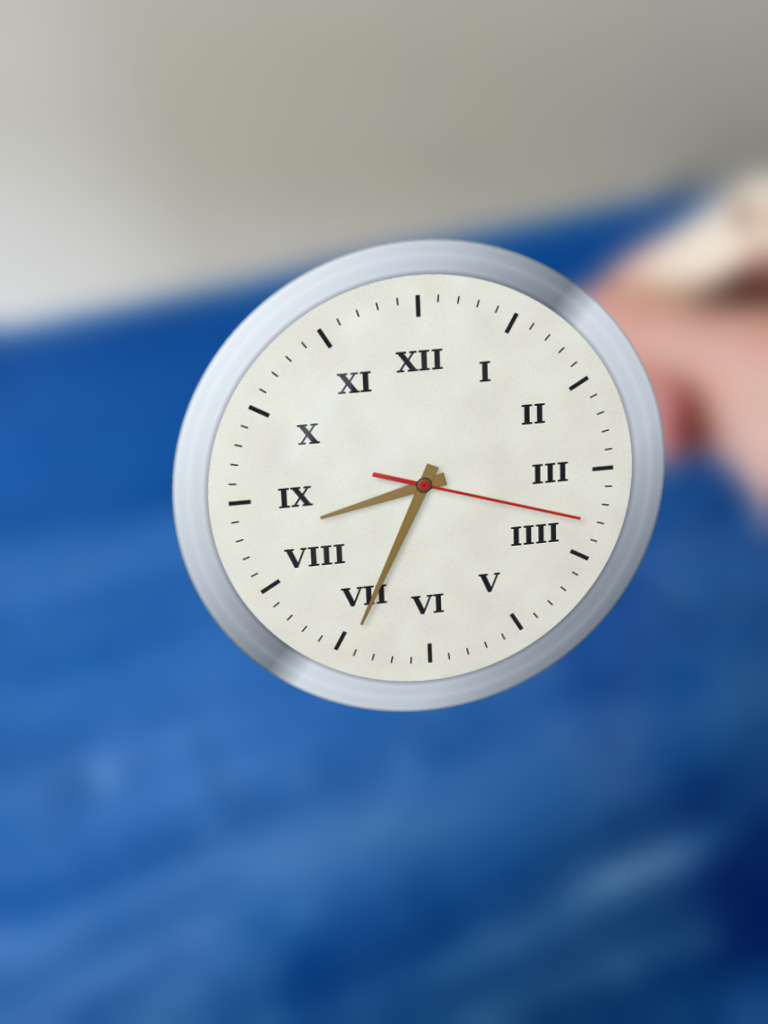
**8:34:18**
